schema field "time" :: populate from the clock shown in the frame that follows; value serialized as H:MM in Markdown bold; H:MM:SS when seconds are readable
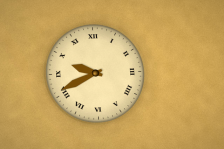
**9:41**
